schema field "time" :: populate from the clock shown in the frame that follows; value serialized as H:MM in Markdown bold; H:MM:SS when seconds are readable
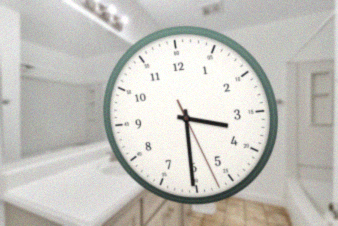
**3:30:27**
